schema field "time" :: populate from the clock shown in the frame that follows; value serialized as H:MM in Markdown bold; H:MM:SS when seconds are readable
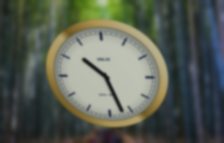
**10:27**
